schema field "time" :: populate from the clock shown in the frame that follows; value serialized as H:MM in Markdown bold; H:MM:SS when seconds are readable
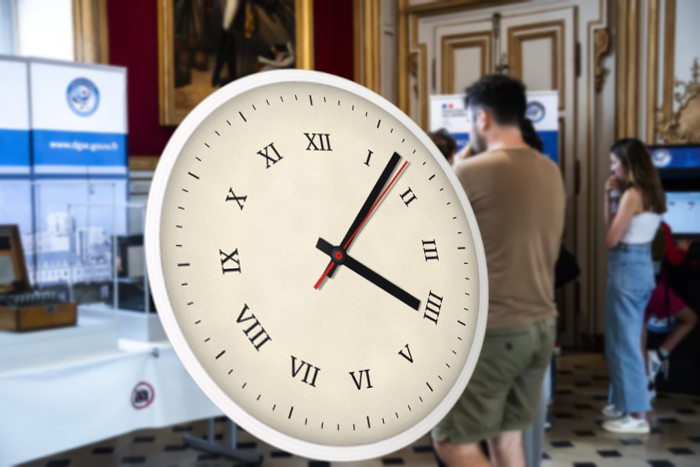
**4:07:08**
